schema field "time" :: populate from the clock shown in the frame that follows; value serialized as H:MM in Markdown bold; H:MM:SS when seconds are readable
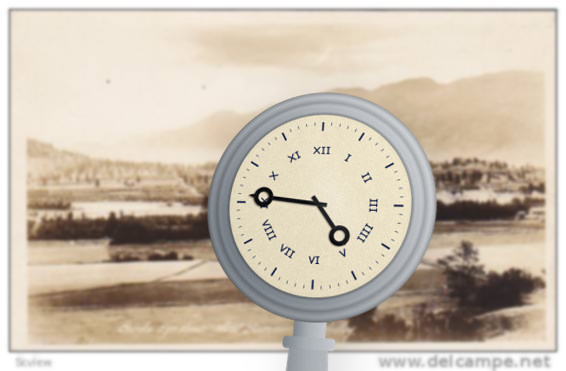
**4:46**
